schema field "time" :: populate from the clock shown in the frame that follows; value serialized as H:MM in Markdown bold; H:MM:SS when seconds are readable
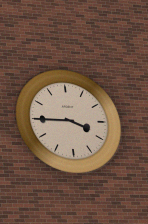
**3:45**
